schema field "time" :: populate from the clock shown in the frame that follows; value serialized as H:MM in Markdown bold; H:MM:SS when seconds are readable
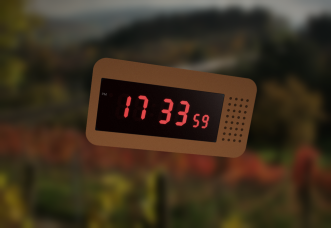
**17:33:59**
